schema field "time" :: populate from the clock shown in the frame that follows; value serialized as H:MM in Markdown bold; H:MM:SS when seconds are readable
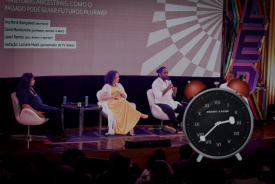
**2:38**
